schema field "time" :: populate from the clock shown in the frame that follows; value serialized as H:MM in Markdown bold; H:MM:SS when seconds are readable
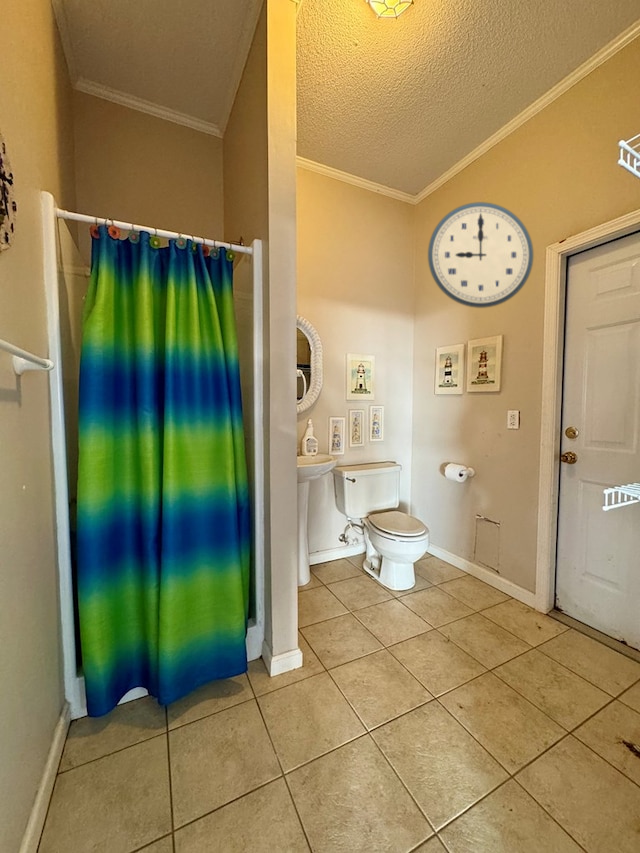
**9:00**
